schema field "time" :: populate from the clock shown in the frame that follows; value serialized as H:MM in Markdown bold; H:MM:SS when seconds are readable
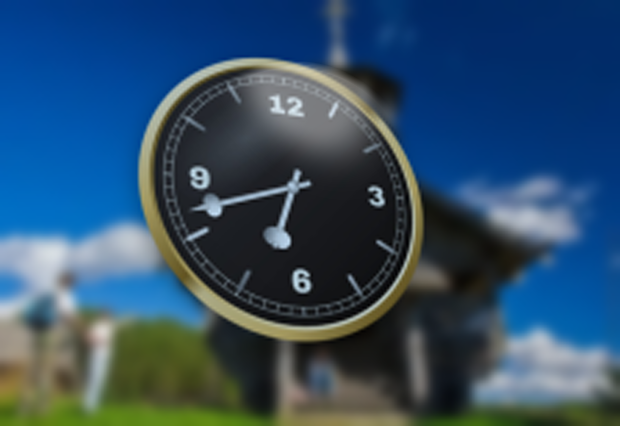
**6:42**
